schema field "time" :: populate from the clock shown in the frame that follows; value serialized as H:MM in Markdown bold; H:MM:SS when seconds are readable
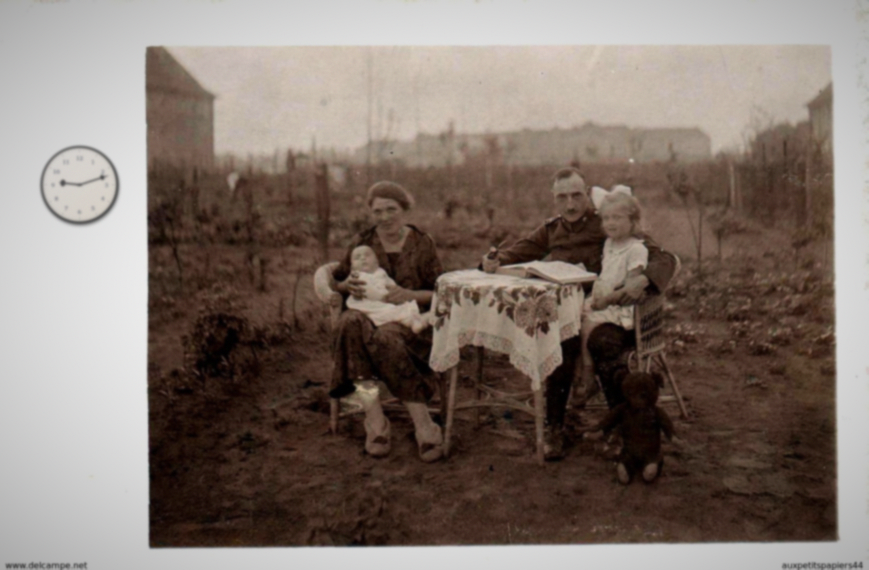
**9:12**
